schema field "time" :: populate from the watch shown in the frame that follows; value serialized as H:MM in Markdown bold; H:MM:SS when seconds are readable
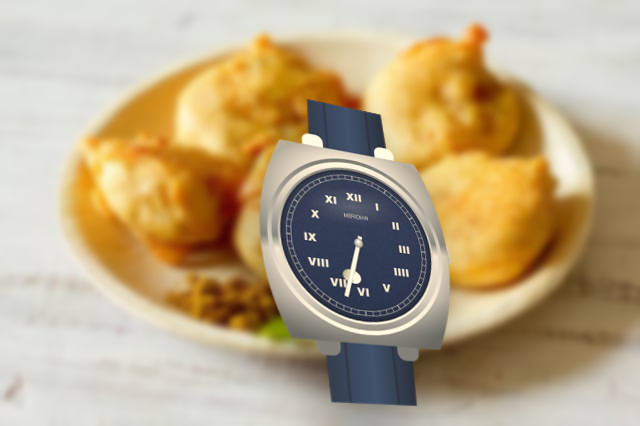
**6:33**
